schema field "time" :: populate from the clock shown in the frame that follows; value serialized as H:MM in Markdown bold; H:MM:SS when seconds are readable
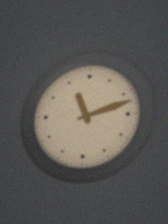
**11:12**
